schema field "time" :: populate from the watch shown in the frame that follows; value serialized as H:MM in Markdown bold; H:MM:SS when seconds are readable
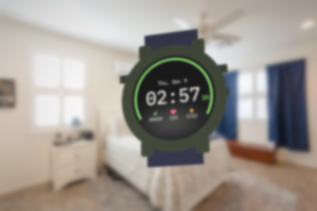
**2:57**
